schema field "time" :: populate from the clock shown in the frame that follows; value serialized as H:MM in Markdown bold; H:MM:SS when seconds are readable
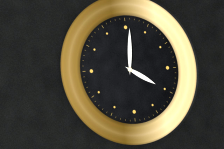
**4:01**
